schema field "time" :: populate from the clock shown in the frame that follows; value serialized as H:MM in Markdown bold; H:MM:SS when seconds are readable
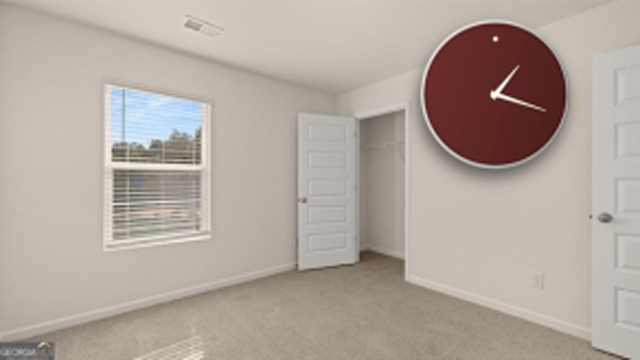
**1:18**
